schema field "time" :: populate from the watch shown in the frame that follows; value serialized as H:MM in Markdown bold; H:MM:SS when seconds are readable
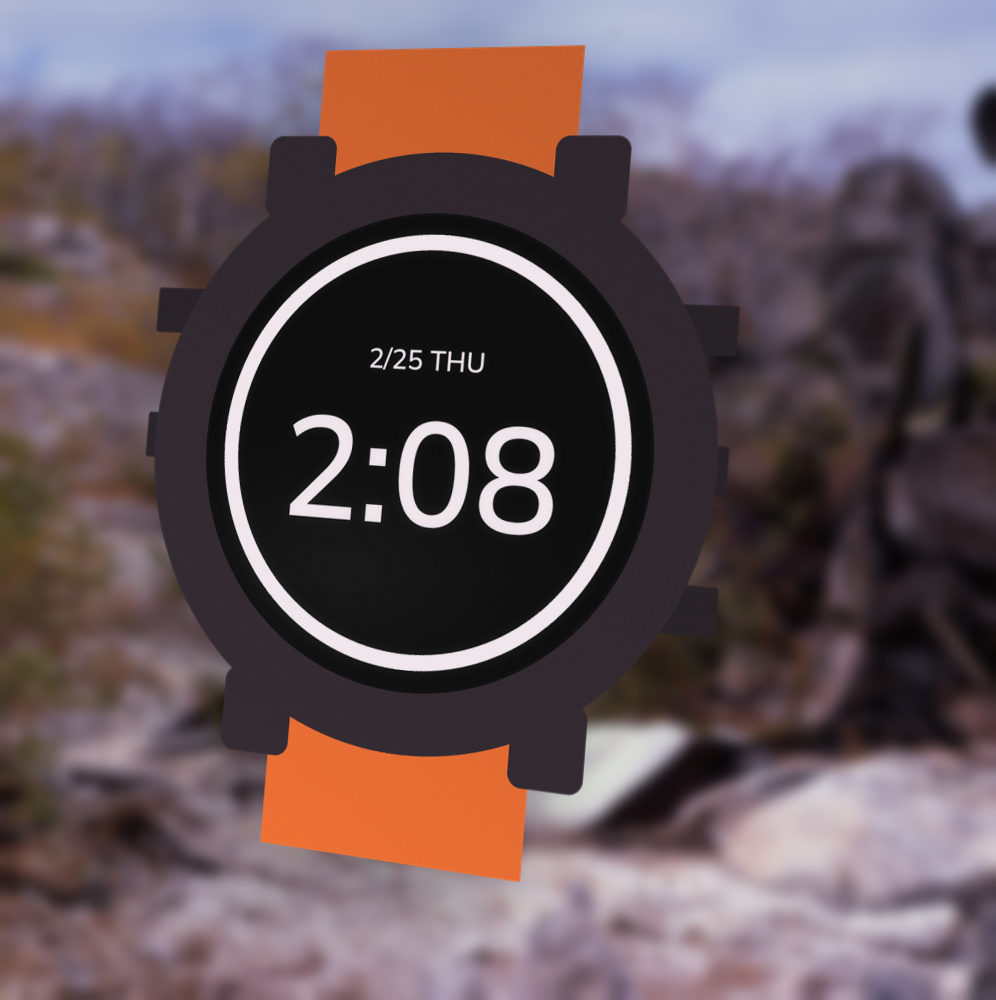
**2:08**
